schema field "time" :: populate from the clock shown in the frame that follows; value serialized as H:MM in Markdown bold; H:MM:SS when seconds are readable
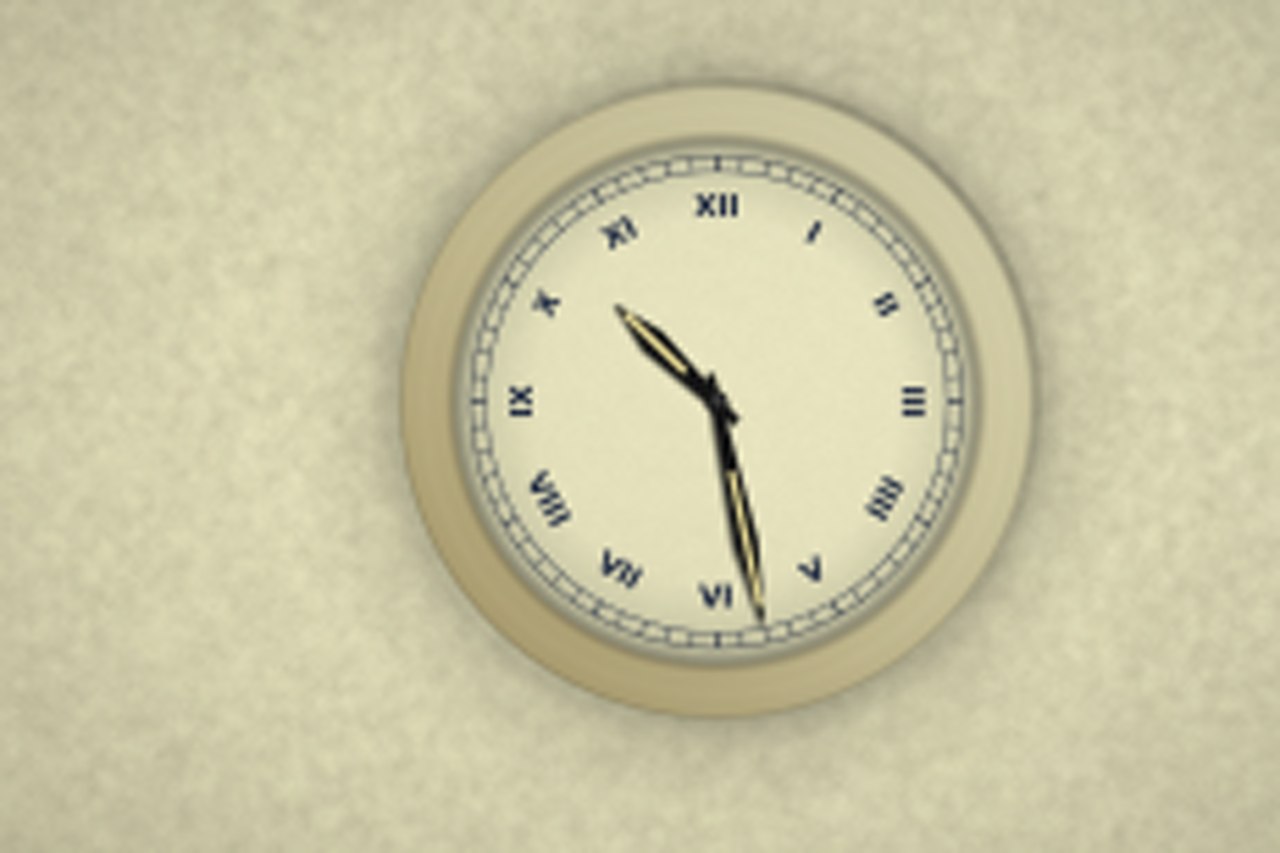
**10:28**
